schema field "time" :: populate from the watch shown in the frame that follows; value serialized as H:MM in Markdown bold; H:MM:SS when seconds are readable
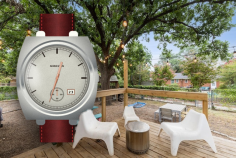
**12:33**
